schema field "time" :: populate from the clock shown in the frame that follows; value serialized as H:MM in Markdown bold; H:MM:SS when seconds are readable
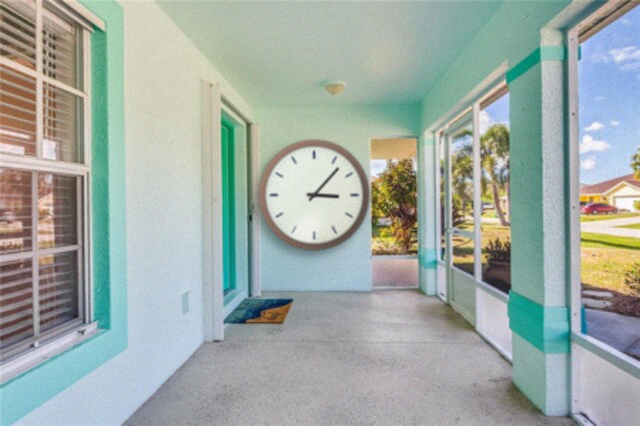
**3:07**
